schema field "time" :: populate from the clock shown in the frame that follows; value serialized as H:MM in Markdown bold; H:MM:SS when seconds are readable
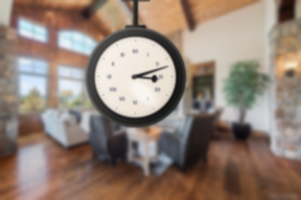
**3:12**
